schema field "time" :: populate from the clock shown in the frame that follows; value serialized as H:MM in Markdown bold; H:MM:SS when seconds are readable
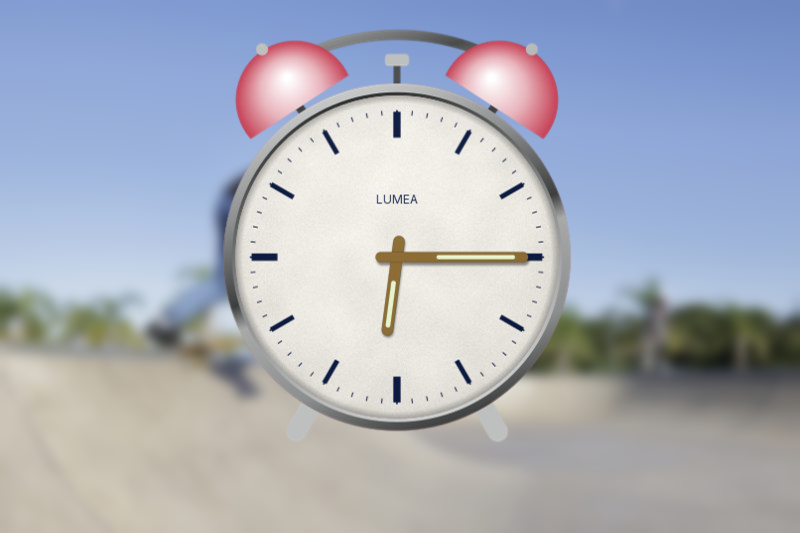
**6:15**
